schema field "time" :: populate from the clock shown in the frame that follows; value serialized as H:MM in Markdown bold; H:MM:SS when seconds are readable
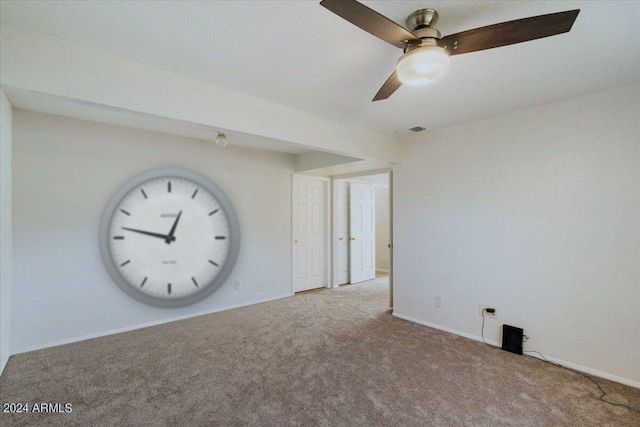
**12:47**
